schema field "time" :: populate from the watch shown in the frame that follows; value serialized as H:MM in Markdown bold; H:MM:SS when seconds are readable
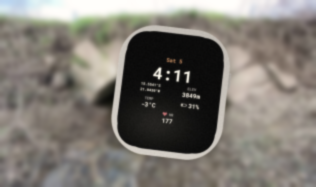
**4:11**
